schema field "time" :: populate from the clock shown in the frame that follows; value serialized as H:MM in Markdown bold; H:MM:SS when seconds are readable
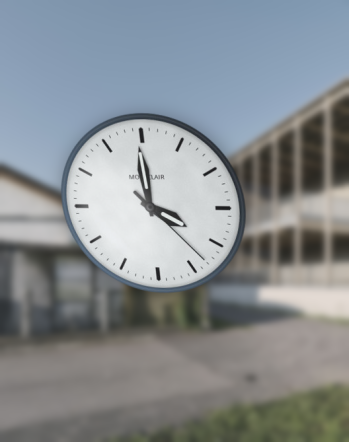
**3:59:23**
